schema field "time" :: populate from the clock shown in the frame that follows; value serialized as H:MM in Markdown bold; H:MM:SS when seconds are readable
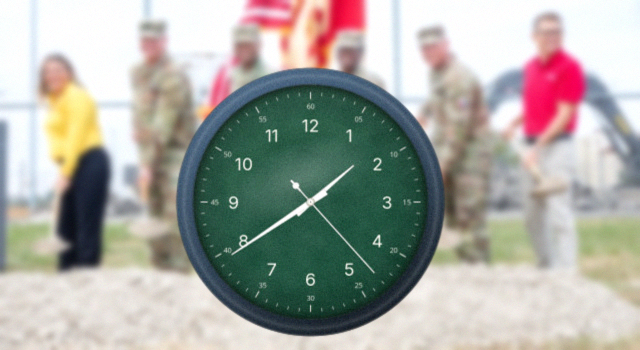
**1:39:23**
